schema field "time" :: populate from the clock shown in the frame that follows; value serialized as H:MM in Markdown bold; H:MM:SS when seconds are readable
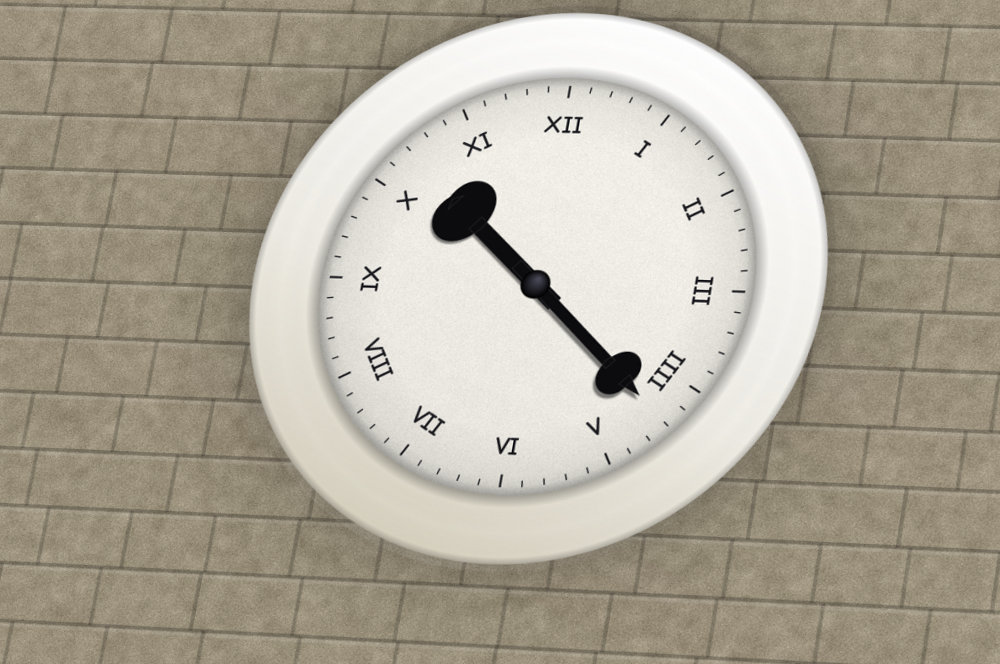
**10:22**
